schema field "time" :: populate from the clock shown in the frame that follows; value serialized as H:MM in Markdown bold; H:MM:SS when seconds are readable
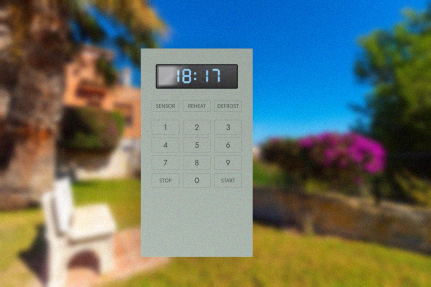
**18:17**
